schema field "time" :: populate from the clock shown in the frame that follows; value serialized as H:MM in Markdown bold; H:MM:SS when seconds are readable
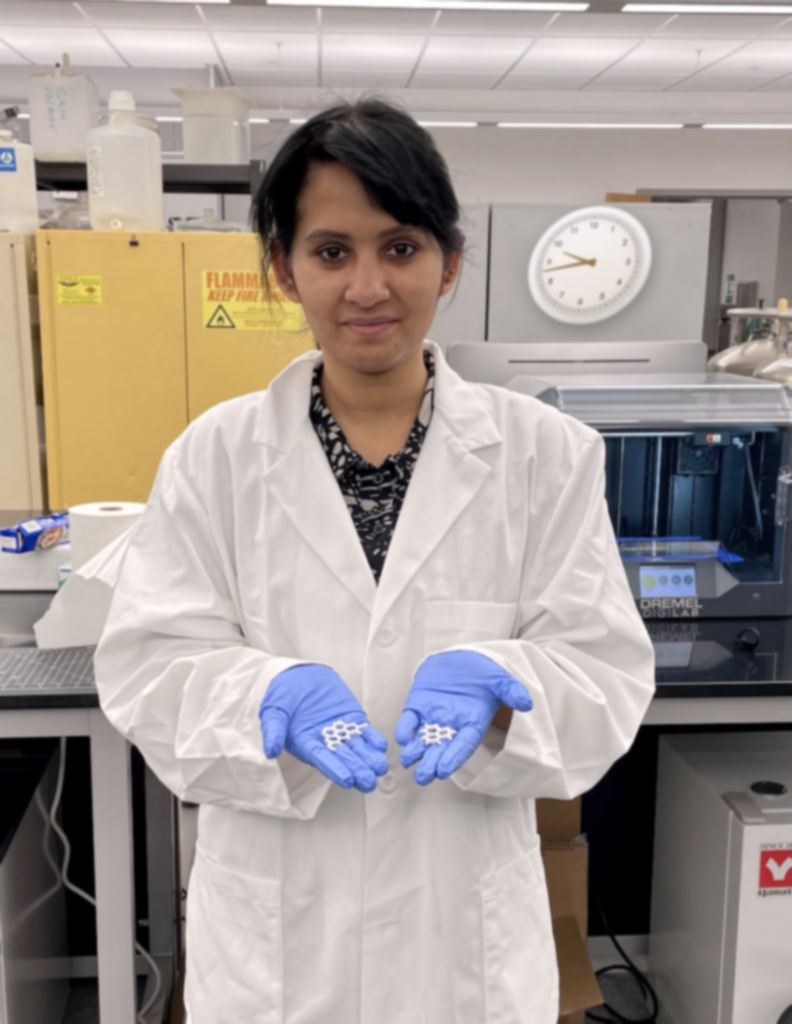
**9:43**
